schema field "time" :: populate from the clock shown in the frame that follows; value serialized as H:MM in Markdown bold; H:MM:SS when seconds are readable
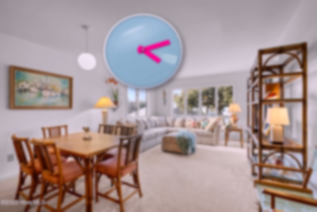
**4:12**
